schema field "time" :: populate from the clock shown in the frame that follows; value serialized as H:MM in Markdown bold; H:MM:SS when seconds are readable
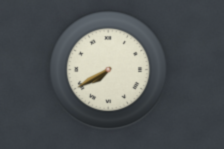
**7:40**
